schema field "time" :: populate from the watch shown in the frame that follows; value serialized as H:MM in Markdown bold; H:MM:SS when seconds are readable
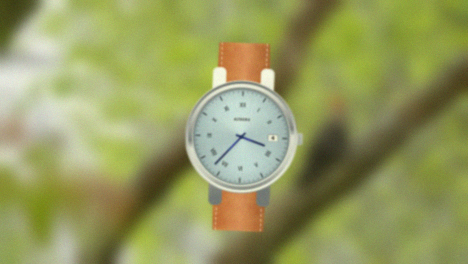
**3:37**
